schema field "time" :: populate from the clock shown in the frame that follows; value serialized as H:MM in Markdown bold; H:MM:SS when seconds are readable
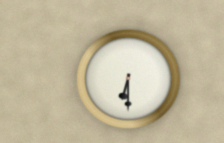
**6:30**
